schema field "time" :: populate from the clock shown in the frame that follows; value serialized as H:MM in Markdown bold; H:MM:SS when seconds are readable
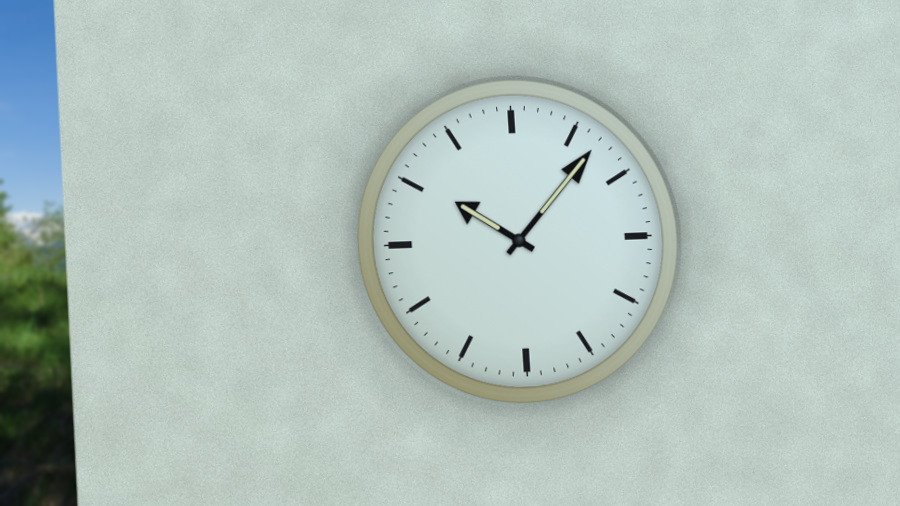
**10:07**
